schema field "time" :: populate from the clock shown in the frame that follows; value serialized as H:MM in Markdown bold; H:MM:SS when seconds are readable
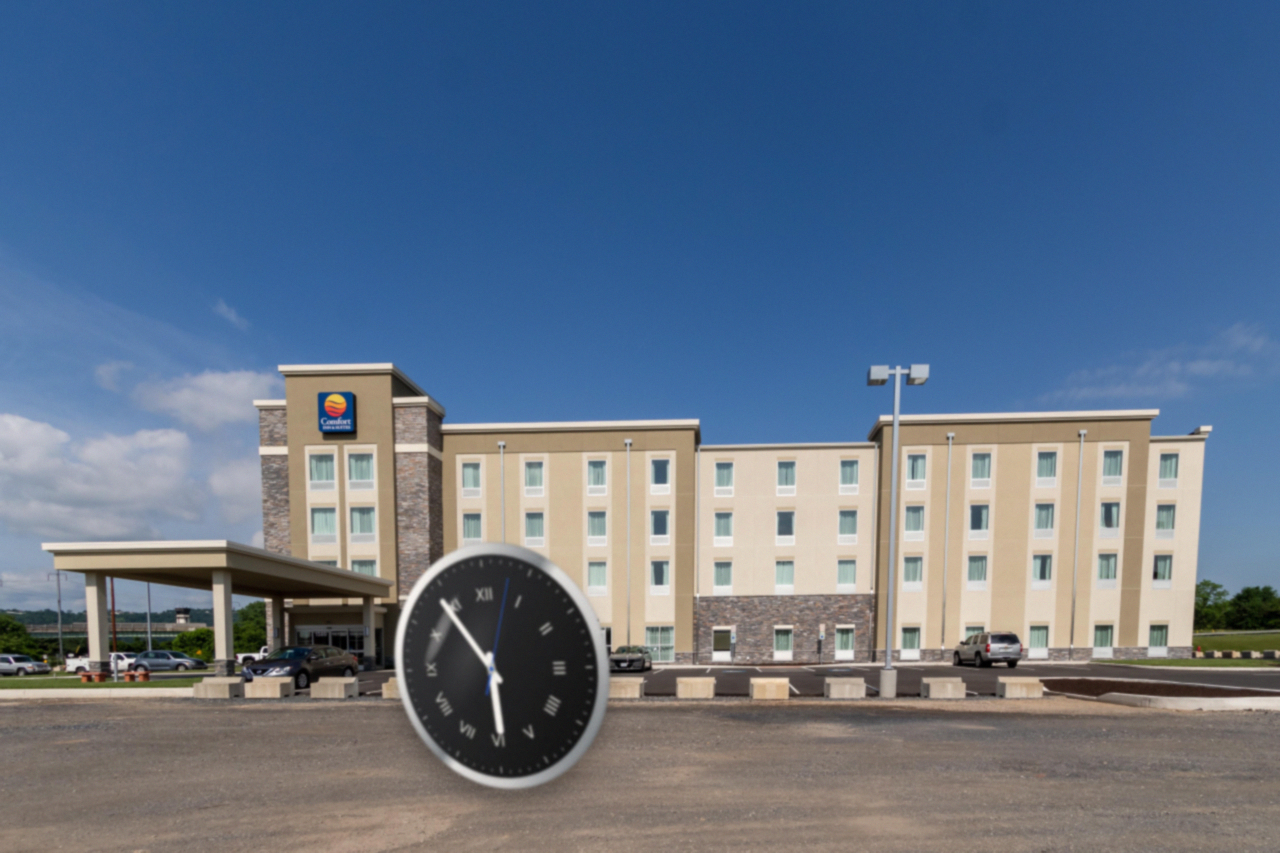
**5:54:03**
